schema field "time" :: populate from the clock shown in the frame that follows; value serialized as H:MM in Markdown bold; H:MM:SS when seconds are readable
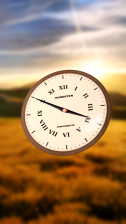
**3:50**
